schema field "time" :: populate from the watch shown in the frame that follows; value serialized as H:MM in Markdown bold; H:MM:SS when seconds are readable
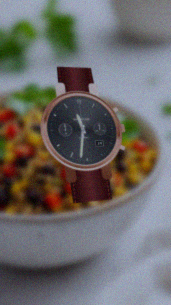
**11:32**
